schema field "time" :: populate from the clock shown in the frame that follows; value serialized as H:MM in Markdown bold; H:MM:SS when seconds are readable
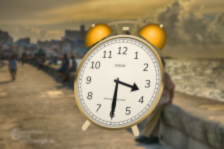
**3:30**
